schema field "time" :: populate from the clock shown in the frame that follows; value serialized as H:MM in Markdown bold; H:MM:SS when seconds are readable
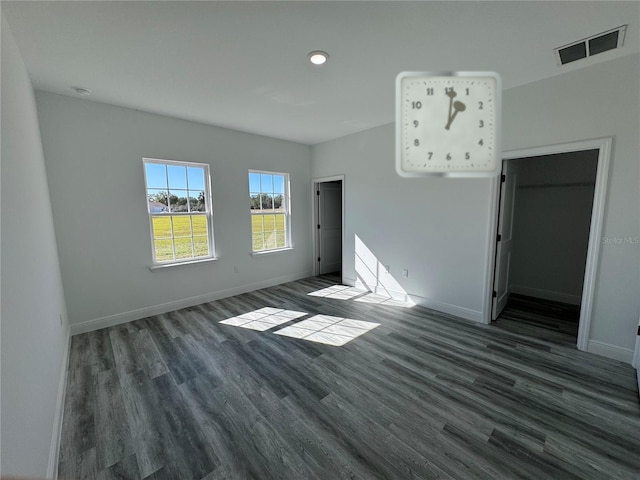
**1:01**
